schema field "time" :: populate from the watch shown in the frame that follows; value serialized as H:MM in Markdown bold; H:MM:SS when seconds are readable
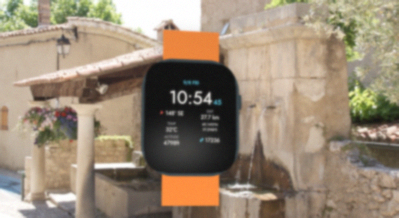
**10:54**
